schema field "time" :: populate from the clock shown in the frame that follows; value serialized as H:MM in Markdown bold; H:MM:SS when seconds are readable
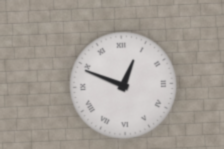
**12:49**
